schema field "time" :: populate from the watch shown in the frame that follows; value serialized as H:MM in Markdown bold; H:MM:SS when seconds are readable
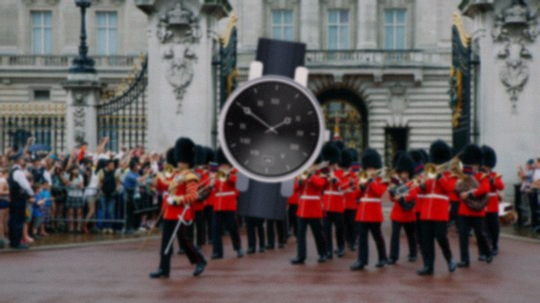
**1:50**
